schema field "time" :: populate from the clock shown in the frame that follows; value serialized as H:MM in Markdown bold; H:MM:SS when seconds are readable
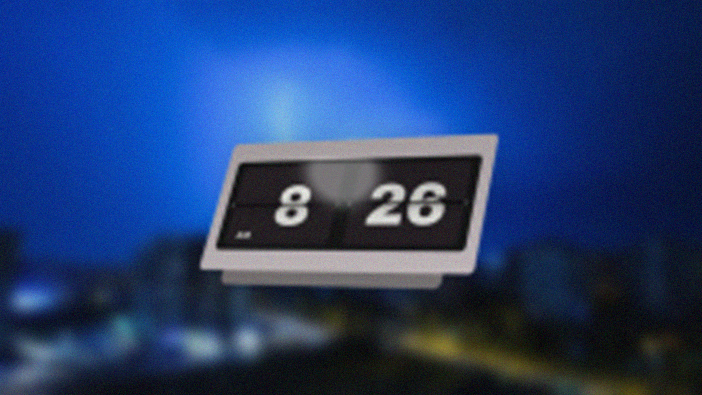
**8:26**
